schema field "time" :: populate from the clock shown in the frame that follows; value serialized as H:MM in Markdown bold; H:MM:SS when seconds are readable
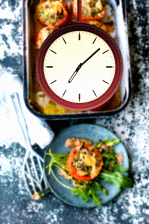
**7:08**
